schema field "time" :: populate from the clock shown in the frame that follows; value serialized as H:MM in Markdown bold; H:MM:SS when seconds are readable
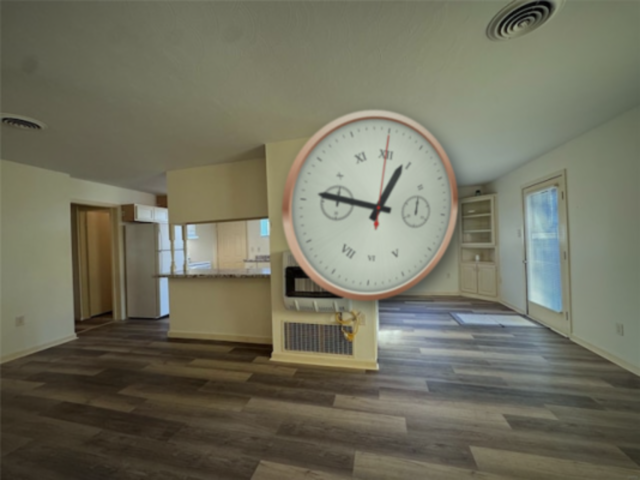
**12:46**
